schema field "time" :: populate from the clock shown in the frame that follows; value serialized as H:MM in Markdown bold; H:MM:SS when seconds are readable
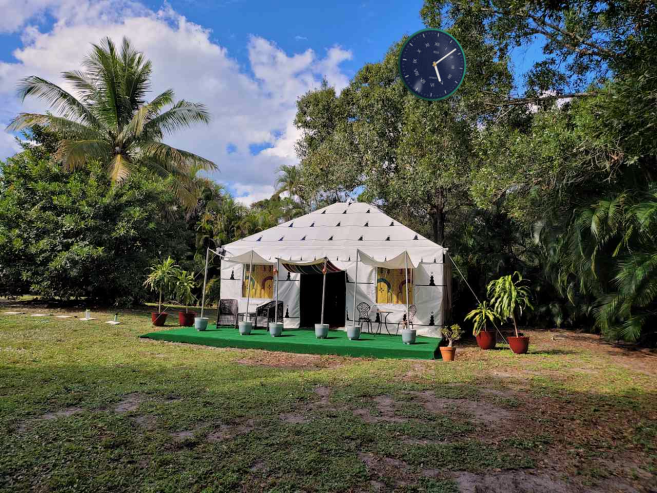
**5:08**
